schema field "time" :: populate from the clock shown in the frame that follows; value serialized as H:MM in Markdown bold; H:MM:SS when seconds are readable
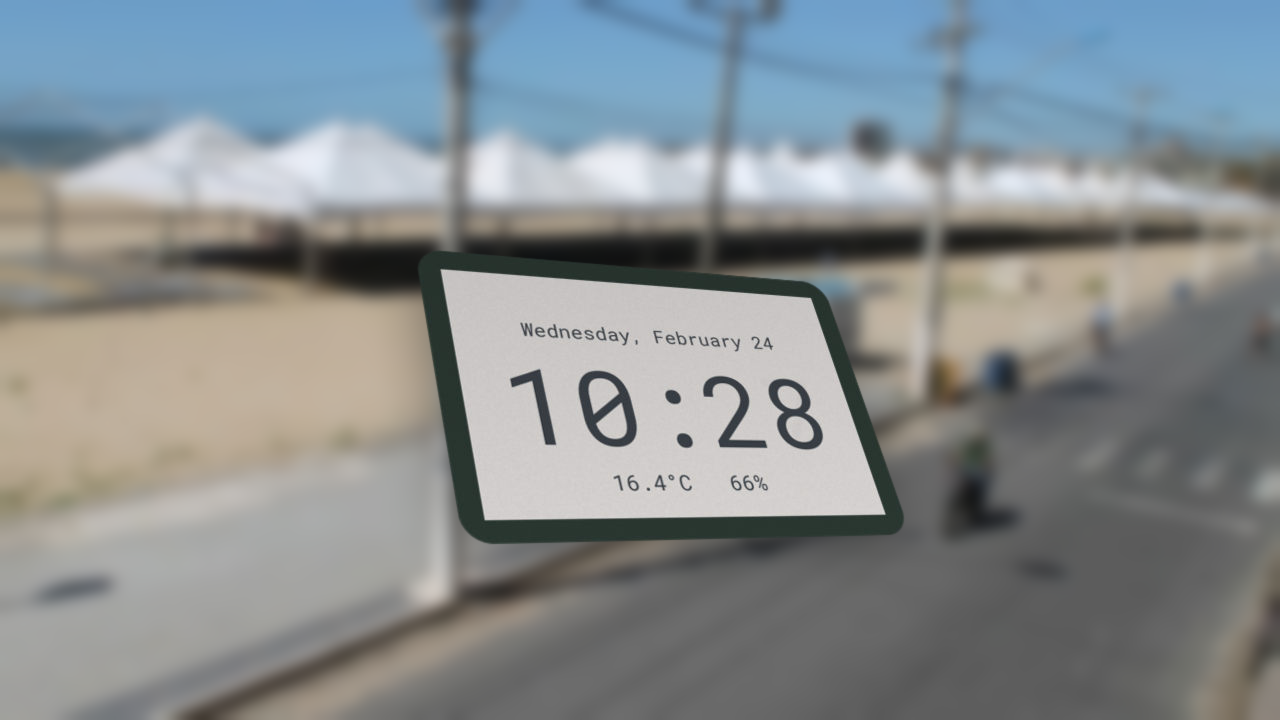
**10:28**
